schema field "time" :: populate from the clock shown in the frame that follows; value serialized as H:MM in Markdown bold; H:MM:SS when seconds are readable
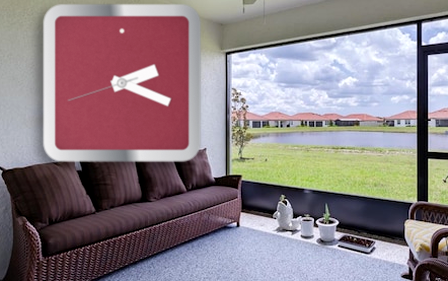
**2:18:42**
